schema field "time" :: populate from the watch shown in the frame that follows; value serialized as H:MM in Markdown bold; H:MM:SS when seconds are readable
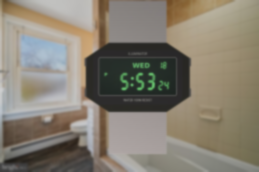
**5:53**
